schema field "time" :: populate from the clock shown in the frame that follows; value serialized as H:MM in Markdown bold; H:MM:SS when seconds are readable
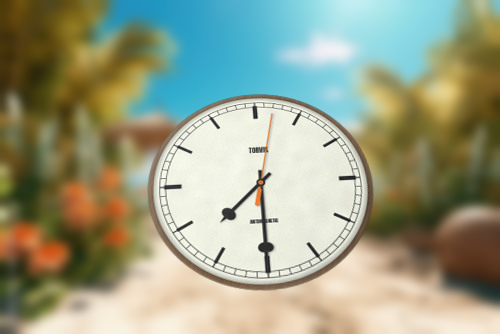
**7:30:02**
